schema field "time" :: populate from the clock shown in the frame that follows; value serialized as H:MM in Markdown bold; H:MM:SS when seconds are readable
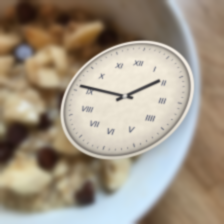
**1:46**
